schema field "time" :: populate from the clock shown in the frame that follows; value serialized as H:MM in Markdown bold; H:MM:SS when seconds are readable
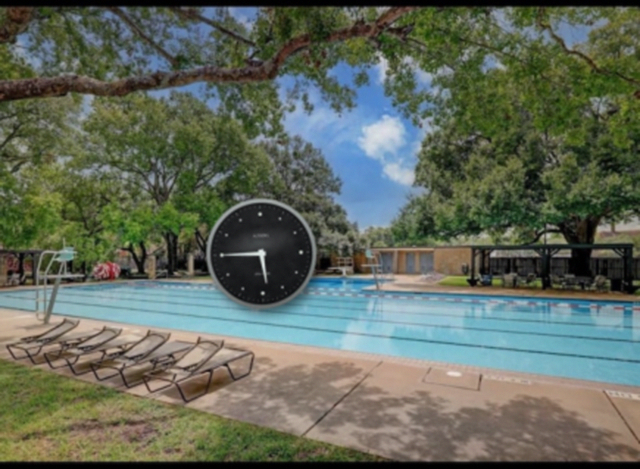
**5:45**
